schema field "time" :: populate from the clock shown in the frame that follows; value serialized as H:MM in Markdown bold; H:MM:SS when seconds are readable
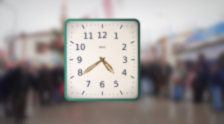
**4:39**
